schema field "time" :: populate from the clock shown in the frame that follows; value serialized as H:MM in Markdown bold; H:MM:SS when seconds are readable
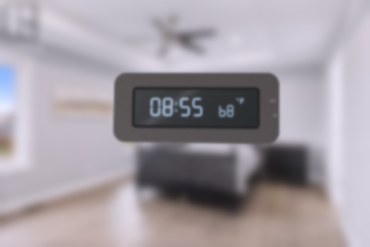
**8:55**
